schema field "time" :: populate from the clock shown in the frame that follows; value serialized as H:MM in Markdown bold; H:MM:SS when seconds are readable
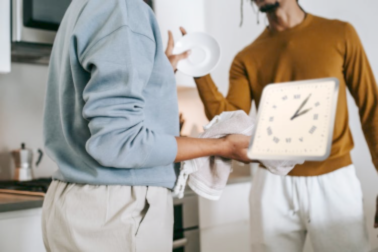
**2:05**
